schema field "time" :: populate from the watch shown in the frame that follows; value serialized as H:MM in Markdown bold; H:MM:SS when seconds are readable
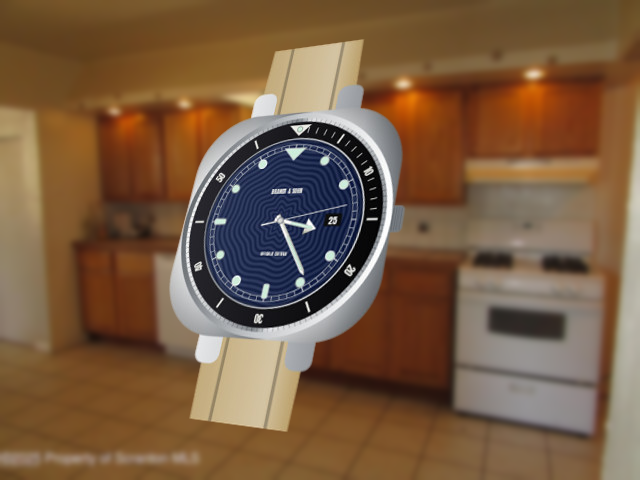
**3:24:13**
